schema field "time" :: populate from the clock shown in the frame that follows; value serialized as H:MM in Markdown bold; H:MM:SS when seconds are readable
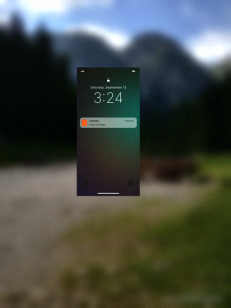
**3:24**
